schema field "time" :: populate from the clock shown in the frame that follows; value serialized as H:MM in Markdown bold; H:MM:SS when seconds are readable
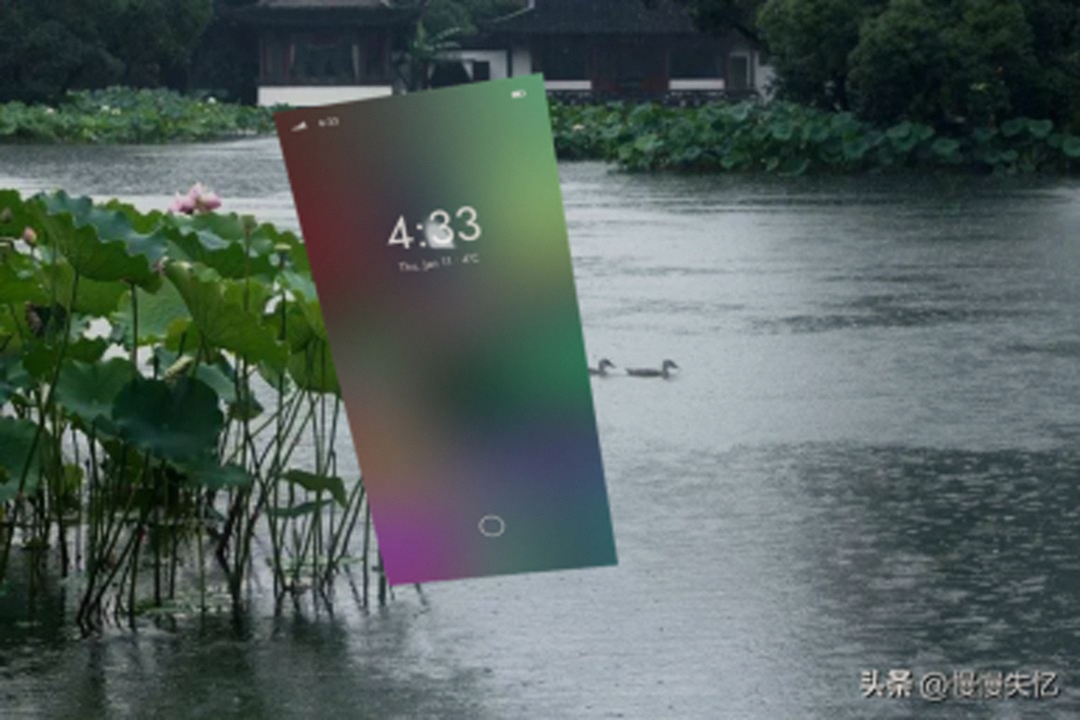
**4:33**
